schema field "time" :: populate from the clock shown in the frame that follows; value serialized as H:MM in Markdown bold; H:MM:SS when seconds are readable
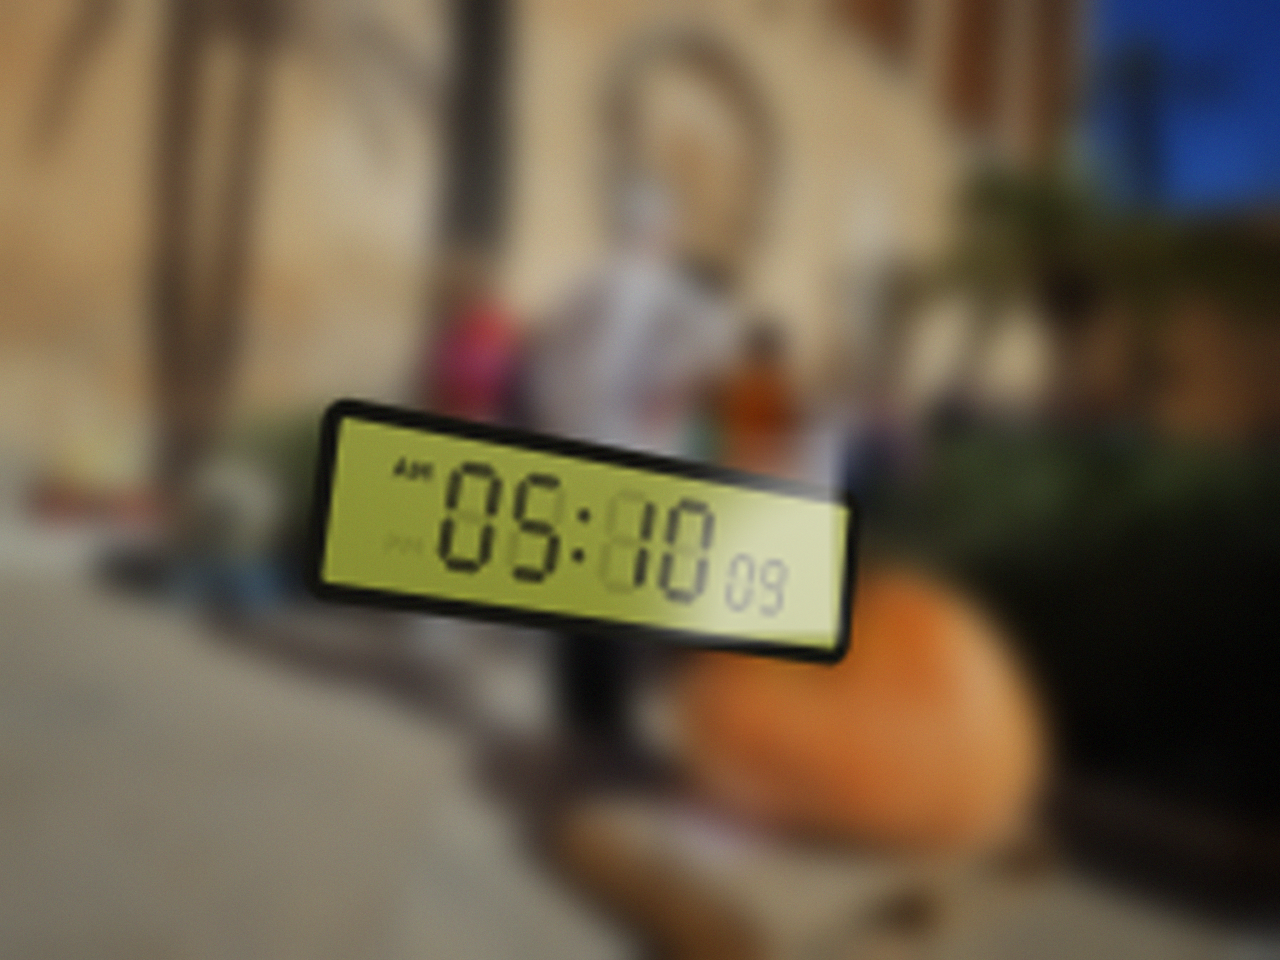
**5:10:09**
